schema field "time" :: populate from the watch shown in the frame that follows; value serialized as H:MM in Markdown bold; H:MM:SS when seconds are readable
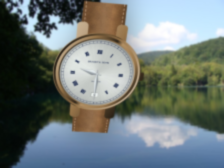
**9:30**
